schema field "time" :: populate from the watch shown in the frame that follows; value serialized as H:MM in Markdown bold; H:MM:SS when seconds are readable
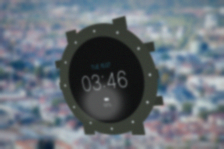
**3:46**
